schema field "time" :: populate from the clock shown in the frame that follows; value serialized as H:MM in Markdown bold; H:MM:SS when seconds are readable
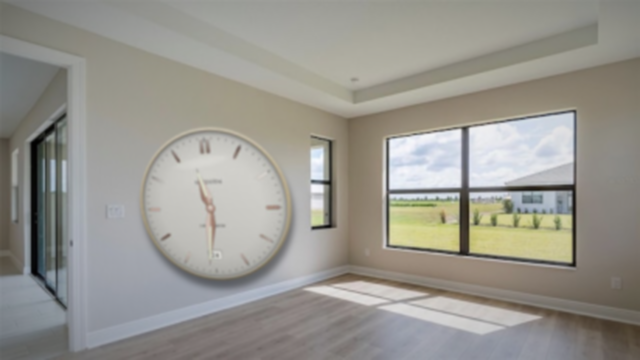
**11:31**
